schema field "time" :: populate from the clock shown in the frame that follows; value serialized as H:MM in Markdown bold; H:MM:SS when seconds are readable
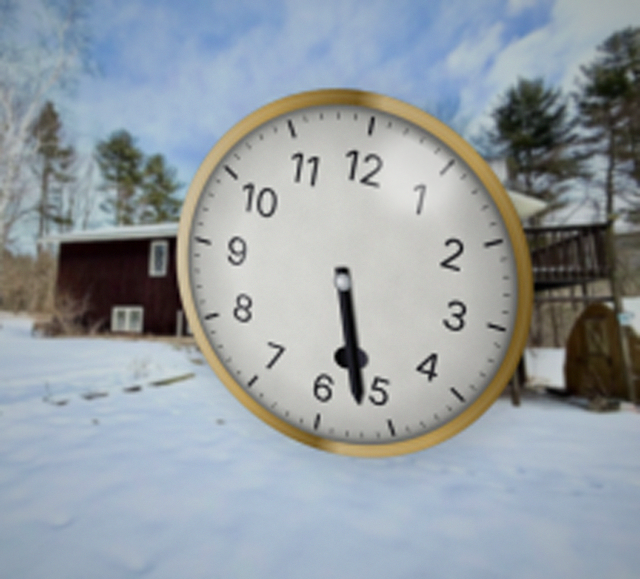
**5:27**
